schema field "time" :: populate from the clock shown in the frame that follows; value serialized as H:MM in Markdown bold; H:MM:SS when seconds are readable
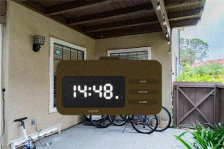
**14:48**
